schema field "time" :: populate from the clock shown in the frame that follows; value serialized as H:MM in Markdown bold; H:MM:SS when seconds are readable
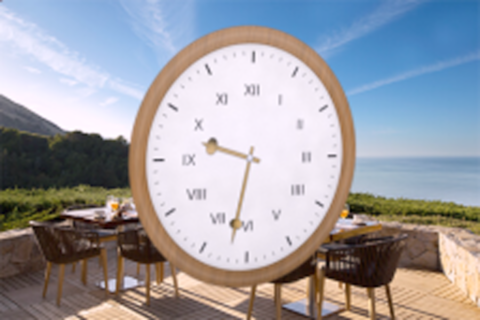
**9:32**
